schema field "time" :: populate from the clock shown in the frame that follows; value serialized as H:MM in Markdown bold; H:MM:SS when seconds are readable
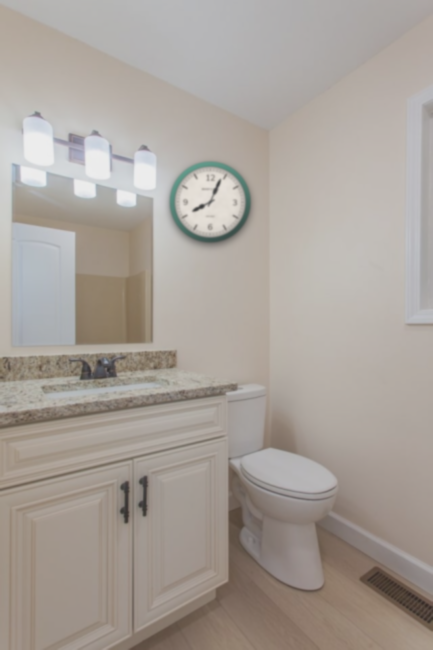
**8:04**
